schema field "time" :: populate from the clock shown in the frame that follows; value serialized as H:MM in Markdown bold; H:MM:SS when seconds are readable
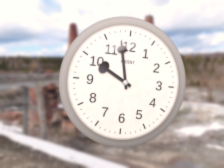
**9:58**
